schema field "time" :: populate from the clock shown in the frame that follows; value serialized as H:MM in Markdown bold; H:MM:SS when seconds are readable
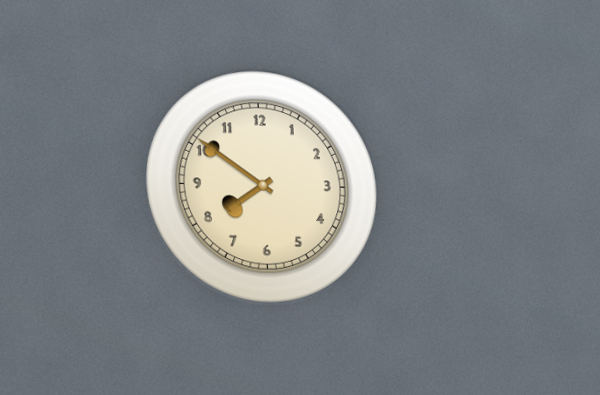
**7:51**
